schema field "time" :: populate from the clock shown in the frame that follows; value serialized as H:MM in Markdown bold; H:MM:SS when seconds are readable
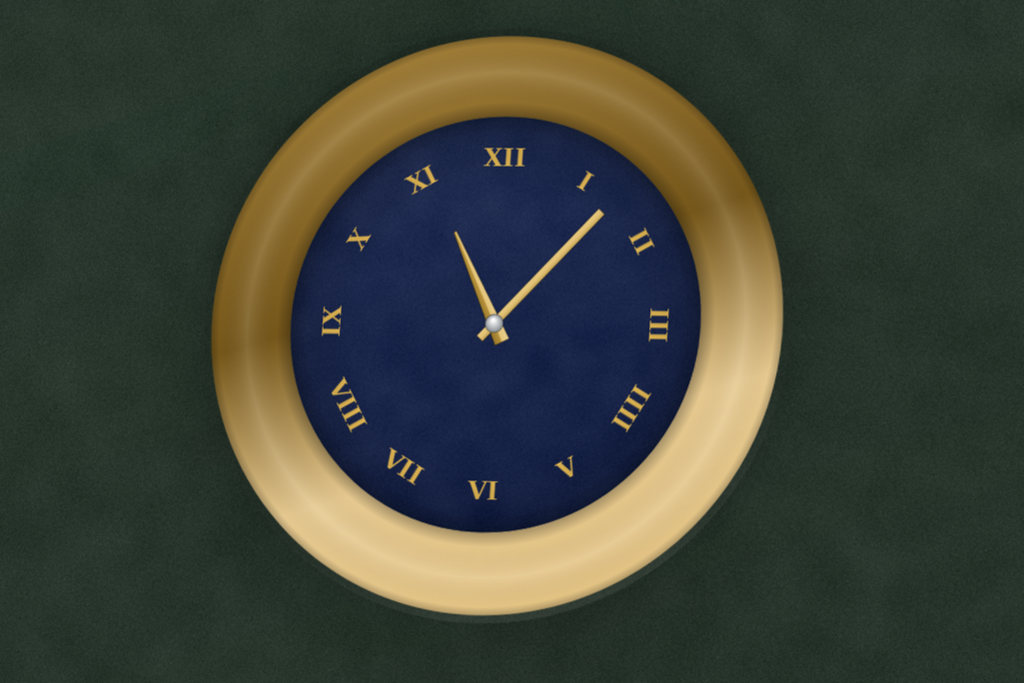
**11:07**
